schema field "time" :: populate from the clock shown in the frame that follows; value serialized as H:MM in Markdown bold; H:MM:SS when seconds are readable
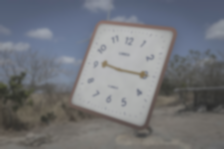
**9:15**
